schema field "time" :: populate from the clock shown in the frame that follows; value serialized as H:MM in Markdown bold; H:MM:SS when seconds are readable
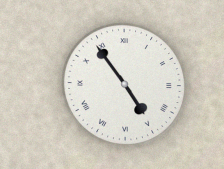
**4:54**
